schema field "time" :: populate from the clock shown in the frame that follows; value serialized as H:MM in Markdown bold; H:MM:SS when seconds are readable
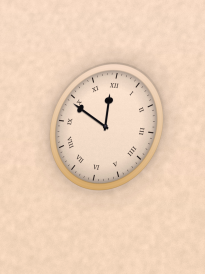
**11:49**
